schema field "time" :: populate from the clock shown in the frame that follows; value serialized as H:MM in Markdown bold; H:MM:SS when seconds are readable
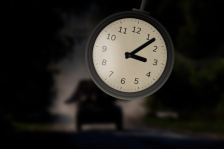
**3:07**
